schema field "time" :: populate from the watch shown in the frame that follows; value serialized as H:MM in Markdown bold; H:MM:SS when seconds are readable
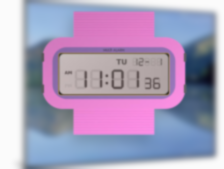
**11:01:36**
